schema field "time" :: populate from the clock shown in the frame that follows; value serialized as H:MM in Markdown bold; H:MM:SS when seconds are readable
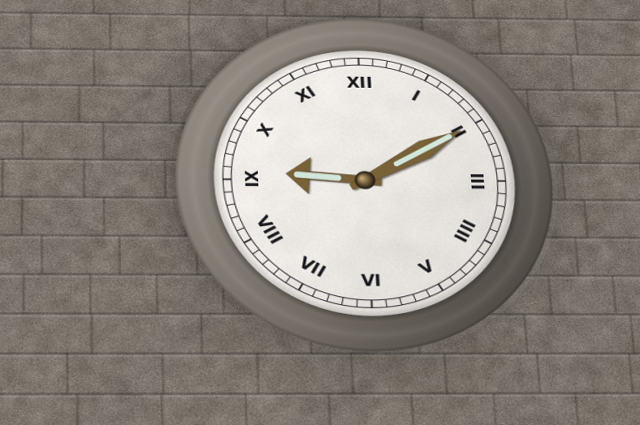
**9:10**
